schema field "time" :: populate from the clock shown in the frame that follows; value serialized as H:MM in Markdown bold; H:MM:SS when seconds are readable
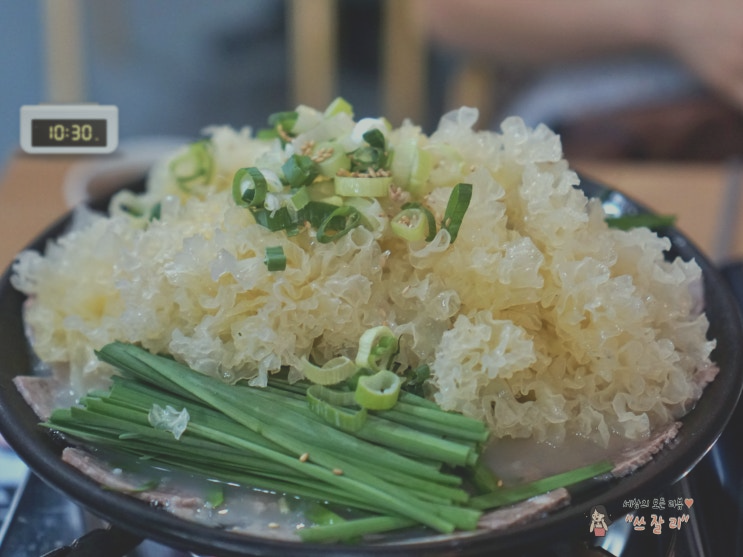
**10:30**
